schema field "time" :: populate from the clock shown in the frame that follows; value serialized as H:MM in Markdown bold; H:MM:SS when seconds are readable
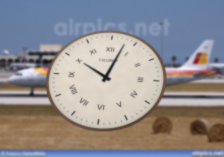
**10:03**
